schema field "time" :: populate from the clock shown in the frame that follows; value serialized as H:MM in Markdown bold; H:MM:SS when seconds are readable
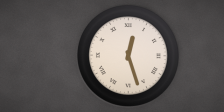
**12:27**
